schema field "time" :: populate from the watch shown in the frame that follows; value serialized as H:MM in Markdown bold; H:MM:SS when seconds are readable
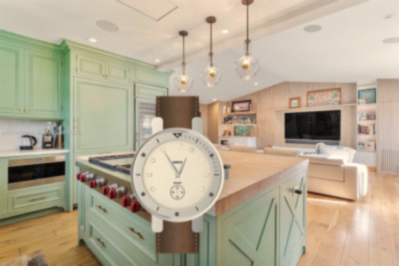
**12:55**
